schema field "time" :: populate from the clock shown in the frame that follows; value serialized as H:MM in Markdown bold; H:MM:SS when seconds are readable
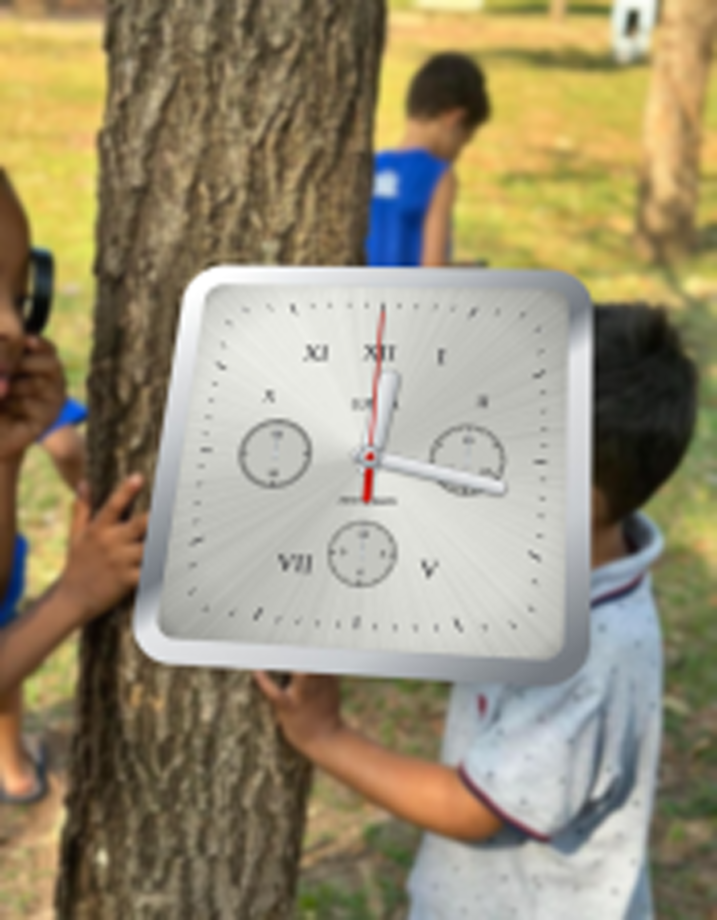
**12:17**
